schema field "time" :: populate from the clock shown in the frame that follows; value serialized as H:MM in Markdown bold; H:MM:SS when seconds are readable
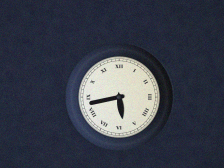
**5:43**
